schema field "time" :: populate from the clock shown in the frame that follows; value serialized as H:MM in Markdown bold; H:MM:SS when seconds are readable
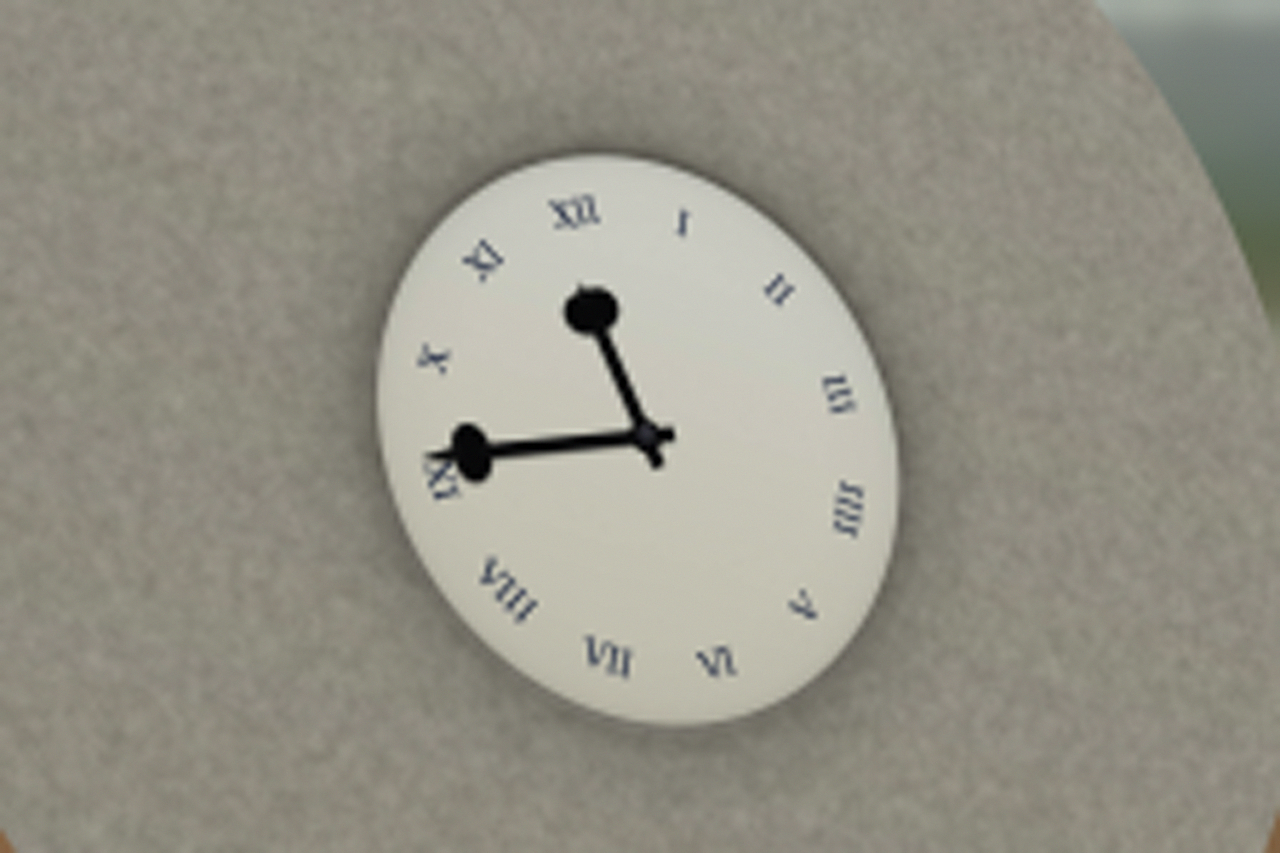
**11:46**
